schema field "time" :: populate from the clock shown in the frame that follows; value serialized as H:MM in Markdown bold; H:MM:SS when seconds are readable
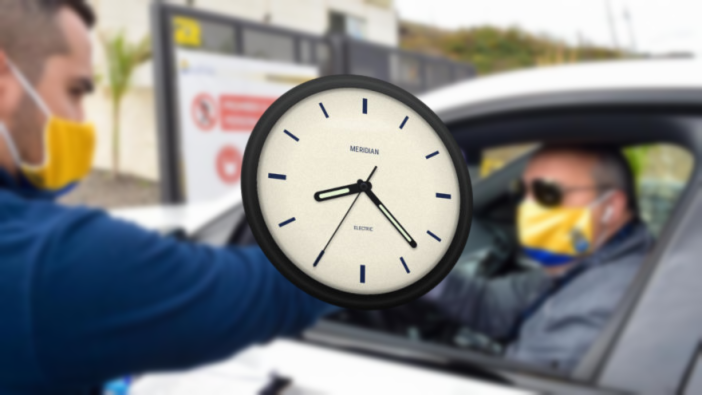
**8:22:35**
